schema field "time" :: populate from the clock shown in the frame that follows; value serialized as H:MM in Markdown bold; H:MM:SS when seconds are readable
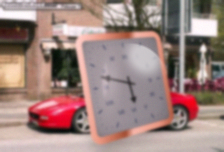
**5:48**
